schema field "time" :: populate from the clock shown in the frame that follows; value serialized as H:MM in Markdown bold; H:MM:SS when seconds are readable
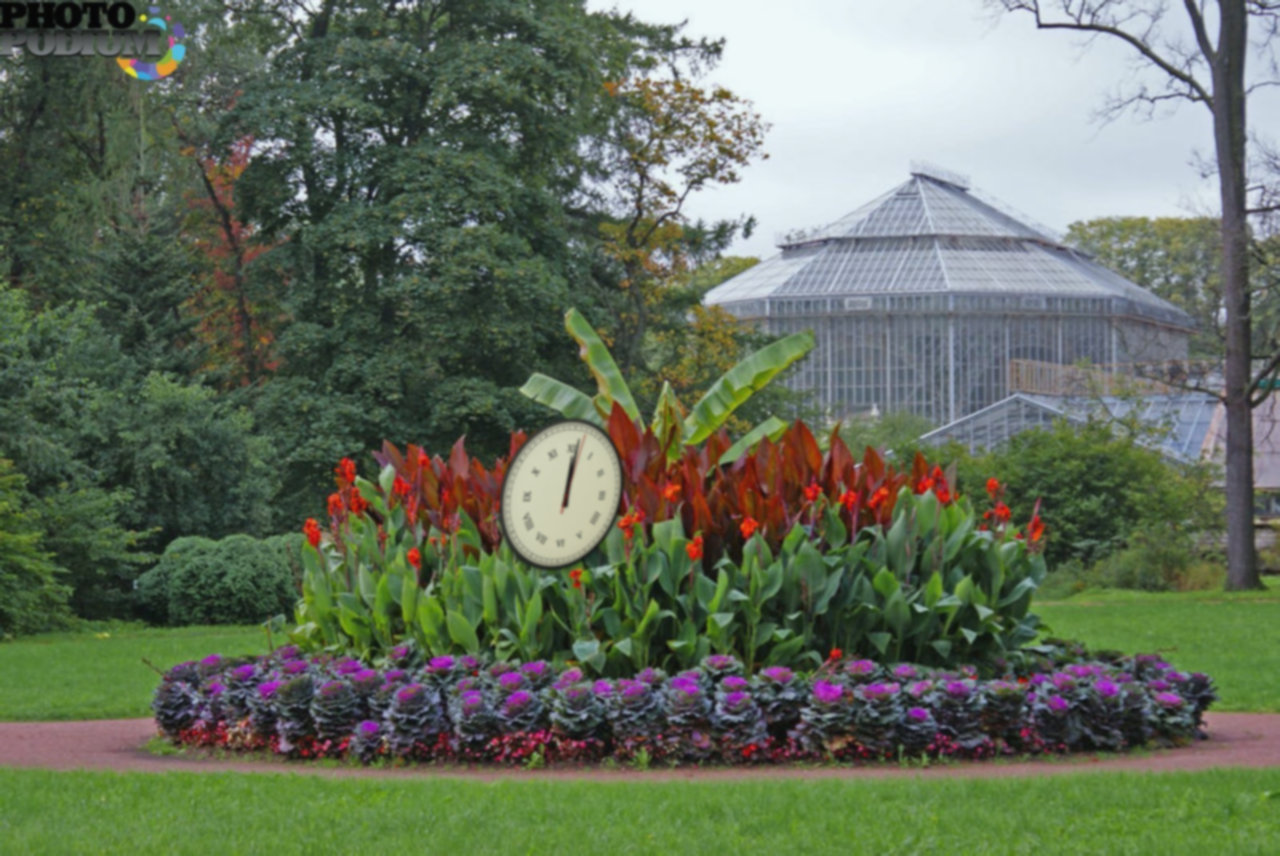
**12:01:02**
